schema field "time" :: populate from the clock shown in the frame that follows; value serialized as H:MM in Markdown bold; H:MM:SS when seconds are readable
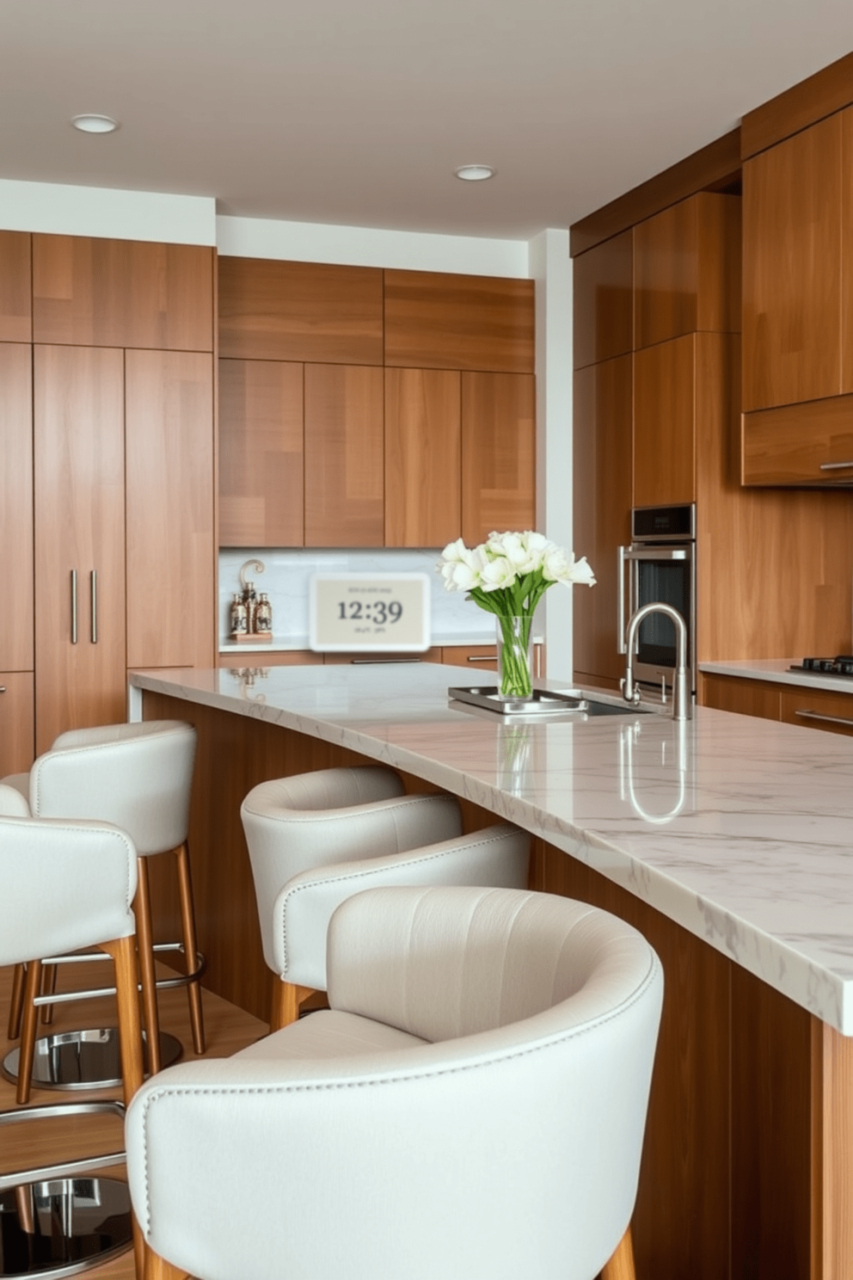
**12:39**
